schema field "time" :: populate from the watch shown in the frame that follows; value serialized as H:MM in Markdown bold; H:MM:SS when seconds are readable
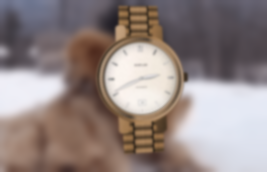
**2:41**
